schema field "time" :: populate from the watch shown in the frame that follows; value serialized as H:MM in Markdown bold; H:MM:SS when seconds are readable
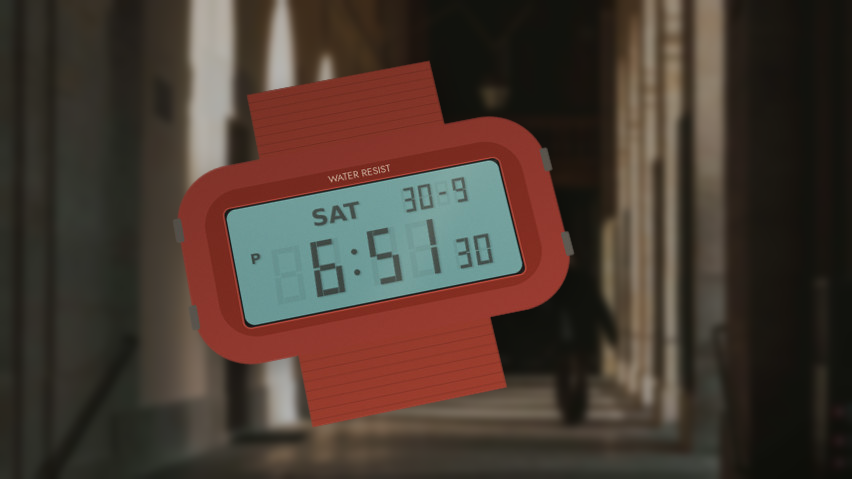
**6:51:30**
